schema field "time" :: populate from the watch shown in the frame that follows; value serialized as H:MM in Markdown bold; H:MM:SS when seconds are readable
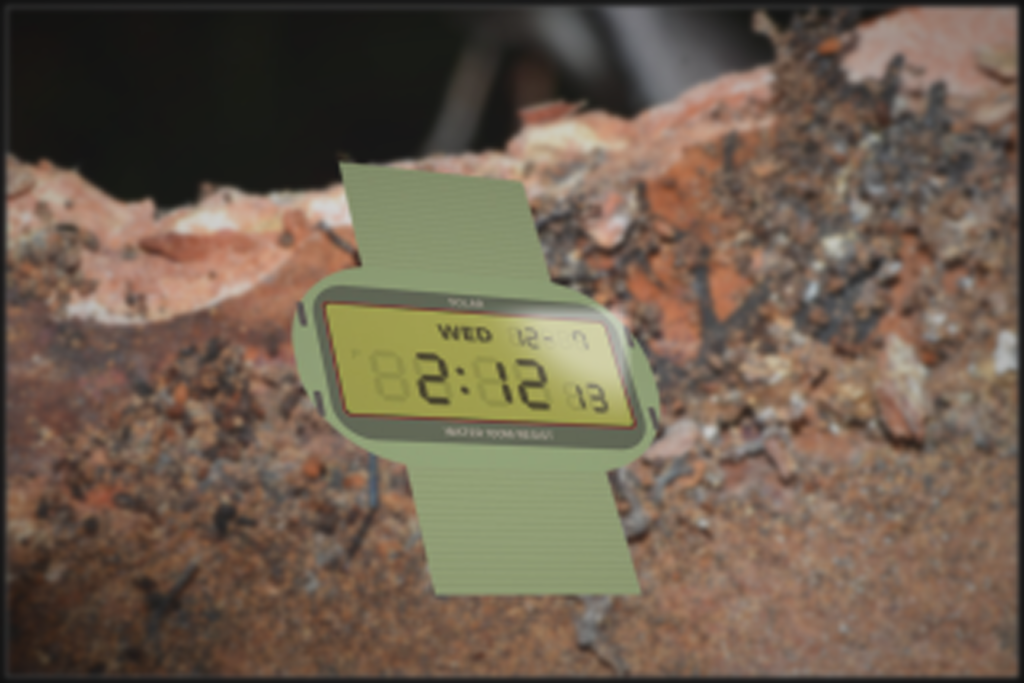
**2:12:13**
